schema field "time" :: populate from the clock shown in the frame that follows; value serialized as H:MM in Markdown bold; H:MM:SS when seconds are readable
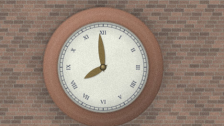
**7:59**
